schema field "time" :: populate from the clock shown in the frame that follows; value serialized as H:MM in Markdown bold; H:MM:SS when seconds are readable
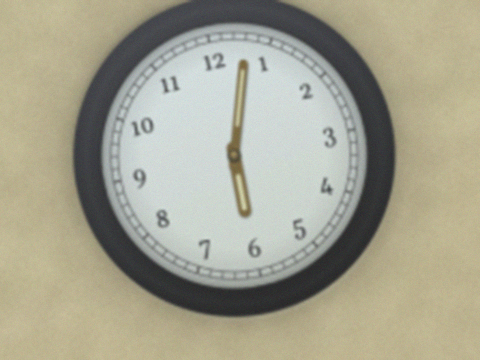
**6:03**
